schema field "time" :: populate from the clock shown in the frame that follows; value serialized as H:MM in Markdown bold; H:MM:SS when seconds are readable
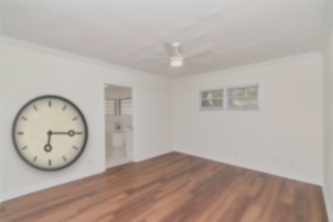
**6:15**
